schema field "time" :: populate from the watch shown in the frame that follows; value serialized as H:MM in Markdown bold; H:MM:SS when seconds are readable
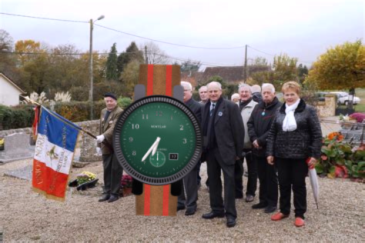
**6:36**
